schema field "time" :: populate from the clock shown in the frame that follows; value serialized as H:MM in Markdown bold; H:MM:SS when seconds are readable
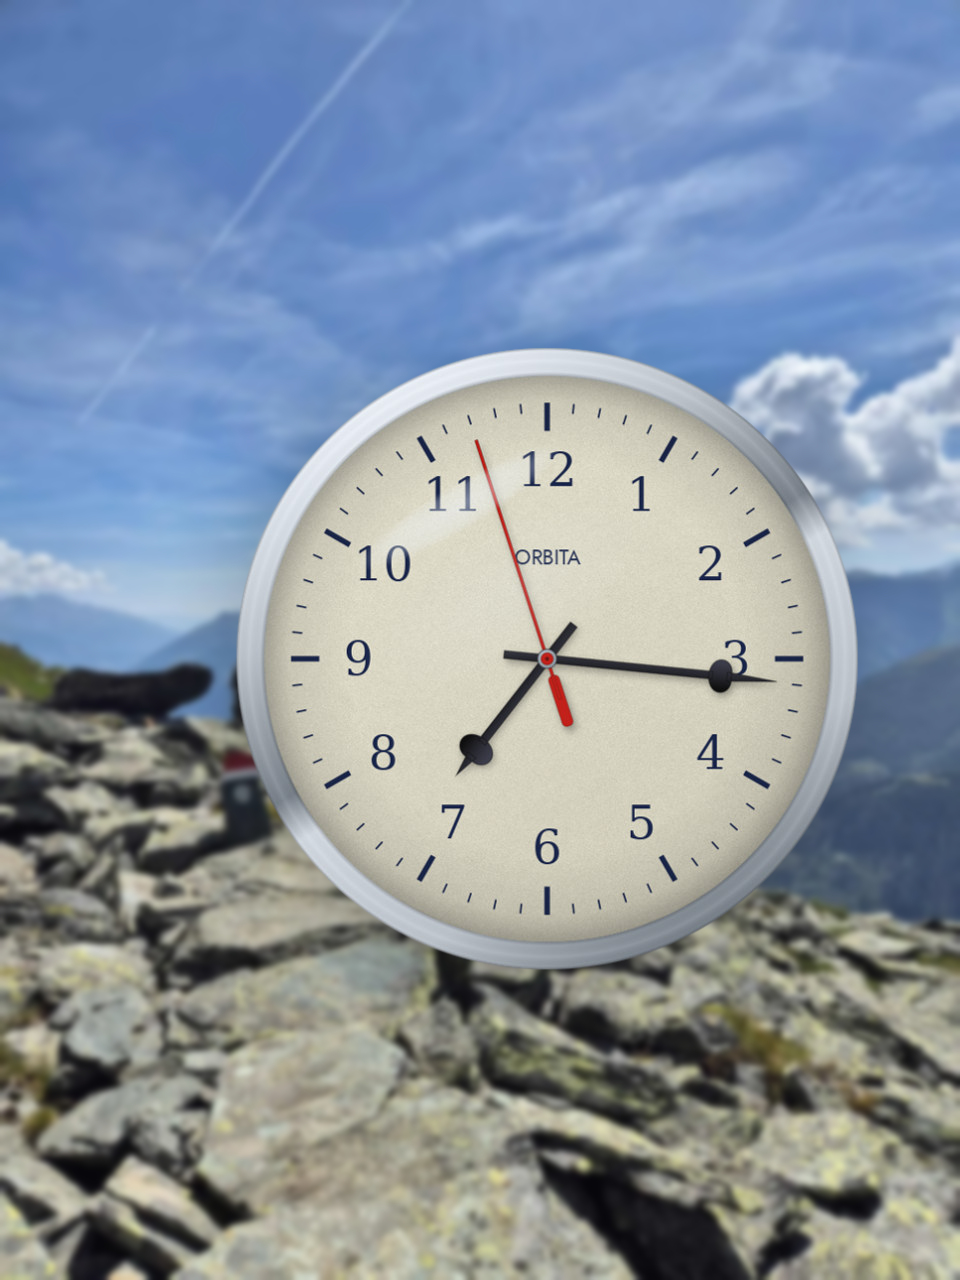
**7:15:57**
